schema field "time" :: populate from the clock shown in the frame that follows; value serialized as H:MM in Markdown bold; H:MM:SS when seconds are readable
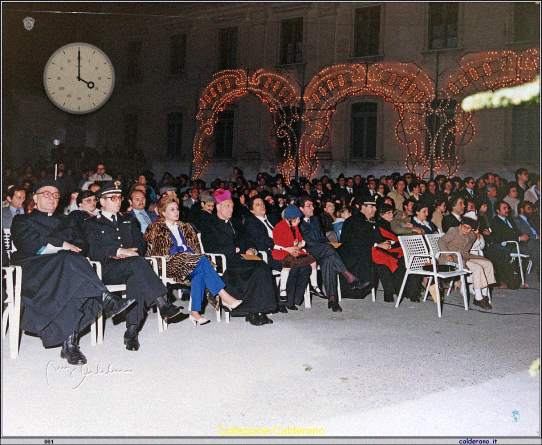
**4:00**
